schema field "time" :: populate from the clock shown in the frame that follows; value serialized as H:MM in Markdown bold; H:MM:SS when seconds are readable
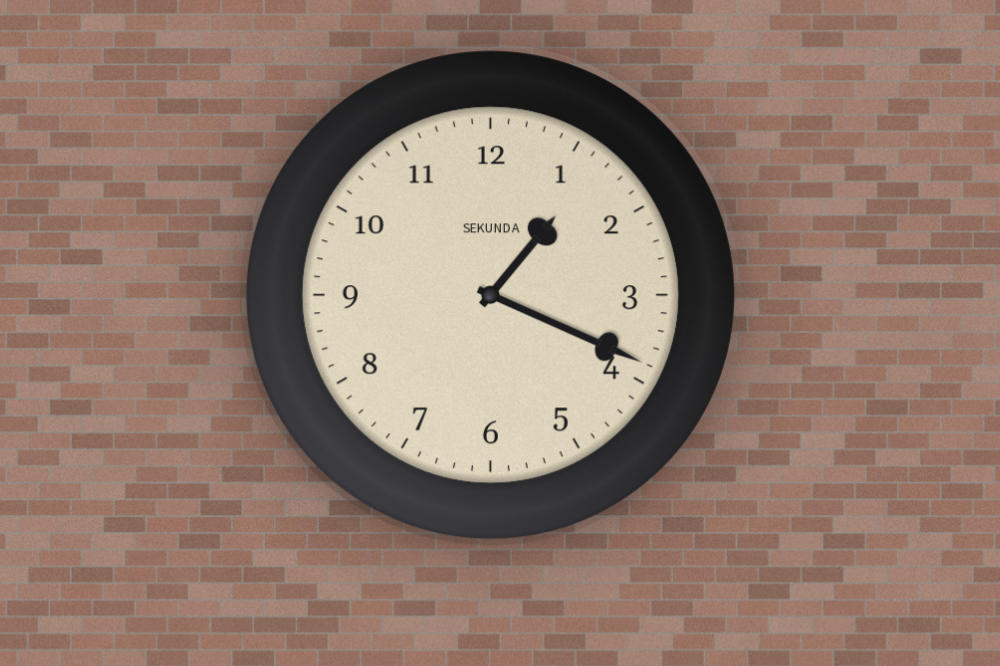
**1:19**
